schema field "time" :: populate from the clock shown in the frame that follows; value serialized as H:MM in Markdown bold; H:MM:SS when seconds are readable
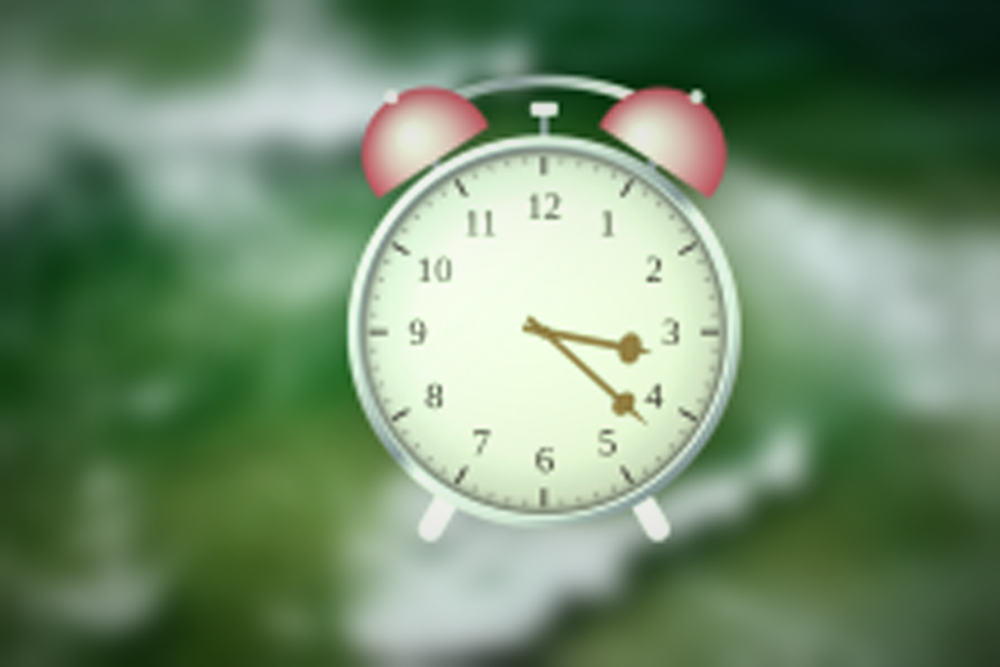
**3:22**
